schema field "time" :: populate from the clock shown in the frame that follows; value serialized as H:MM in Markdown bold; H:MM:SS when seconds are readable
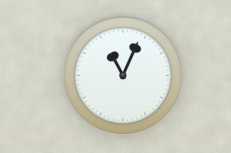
**11:04**
